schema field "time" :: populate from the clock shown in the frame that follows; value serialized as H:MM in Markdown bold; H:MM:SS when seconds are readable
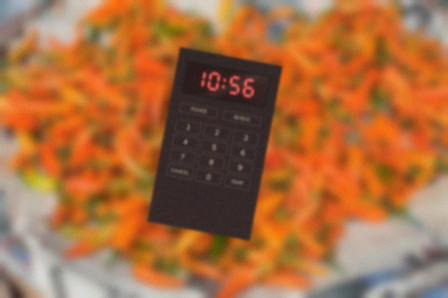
**10:56**
